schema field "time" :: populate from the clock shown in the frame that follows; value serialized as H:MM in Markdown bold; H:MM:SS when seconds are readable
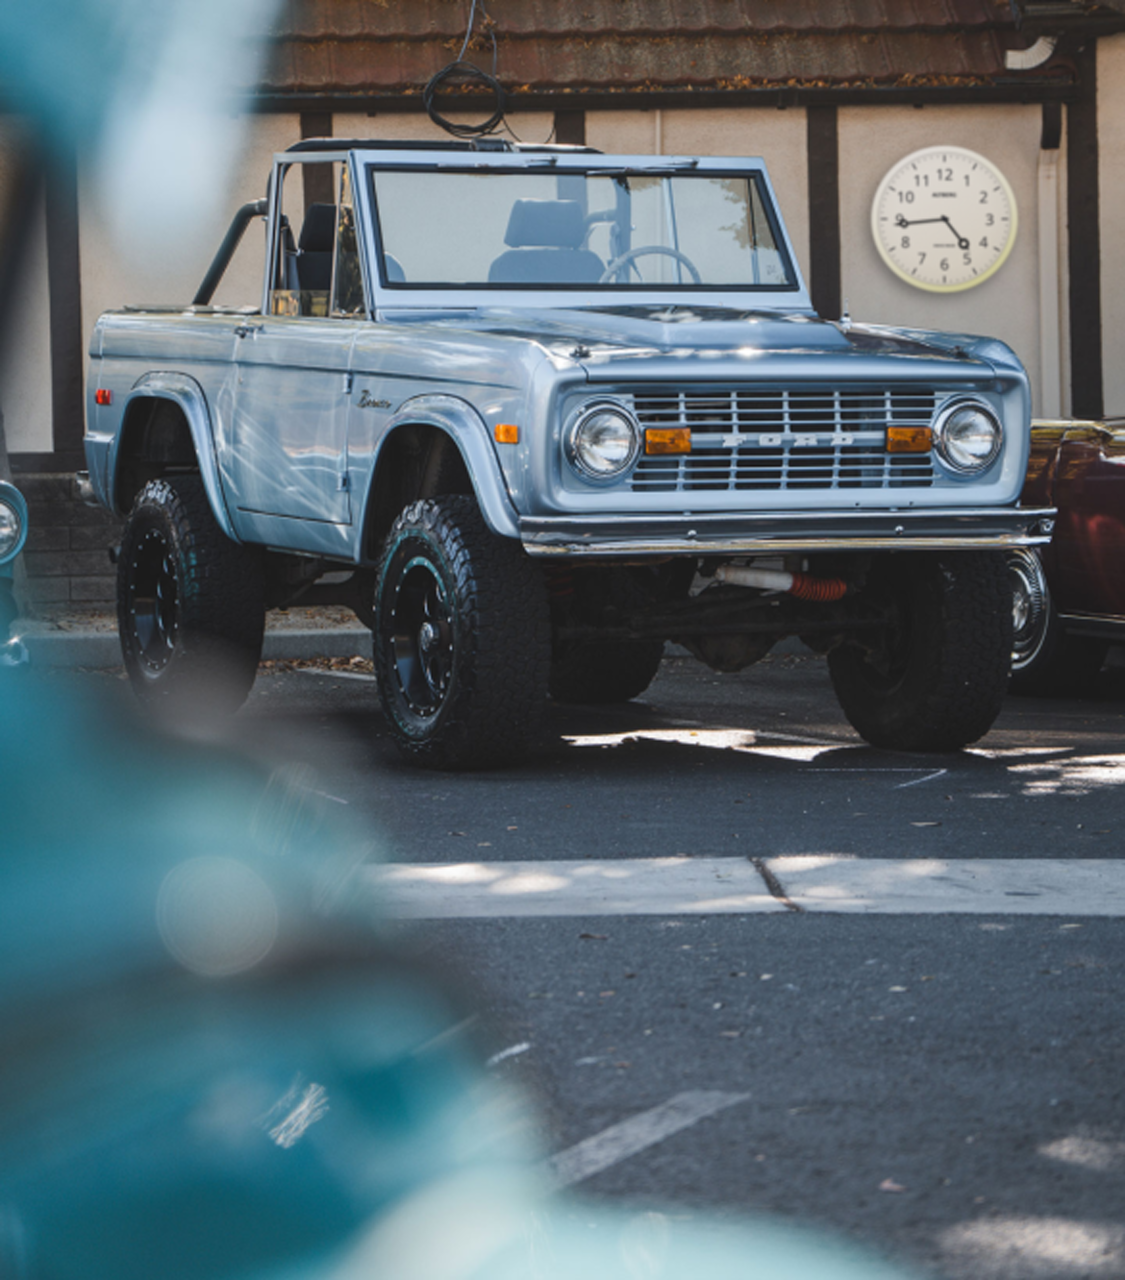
**4:44**
